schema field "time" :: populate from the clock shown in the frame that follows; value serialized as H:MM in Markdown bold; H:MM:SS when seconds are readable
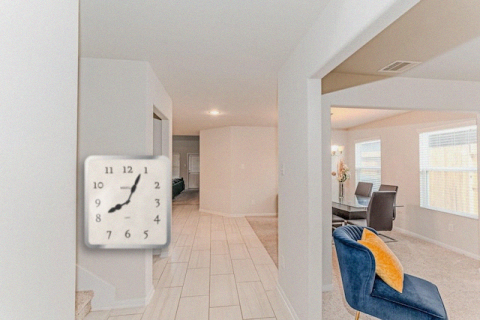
**8:04**
